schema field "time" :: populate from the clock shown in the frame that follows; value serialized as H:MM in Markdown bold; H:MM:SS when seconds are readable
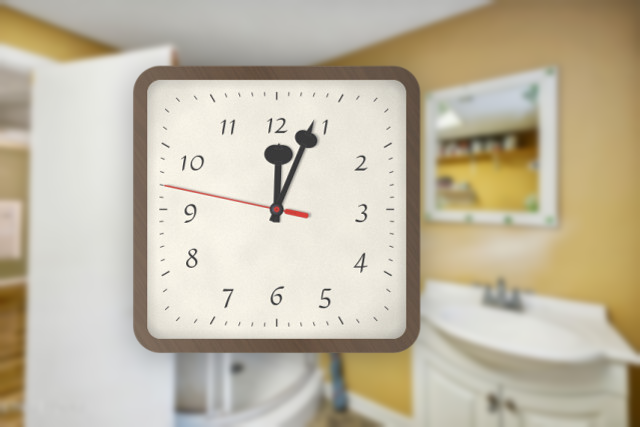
**12:03:47**
